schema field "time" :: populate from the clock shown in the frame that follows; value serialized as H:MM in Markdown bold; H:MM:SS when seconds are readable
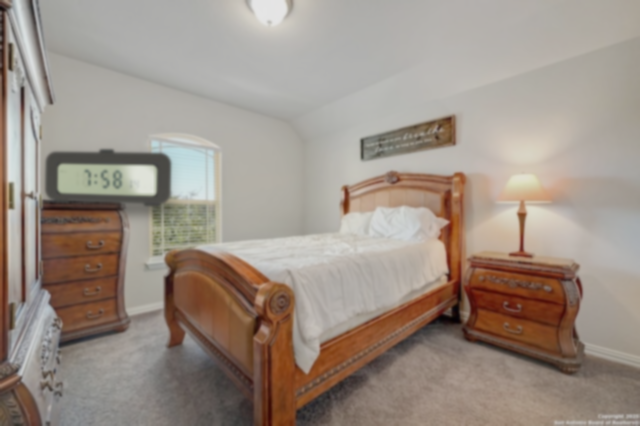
**7:58**
